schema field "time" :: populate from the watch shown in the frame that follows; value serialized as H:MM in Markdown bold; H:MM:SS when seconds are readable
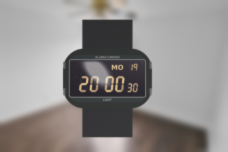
**20:00:30**
